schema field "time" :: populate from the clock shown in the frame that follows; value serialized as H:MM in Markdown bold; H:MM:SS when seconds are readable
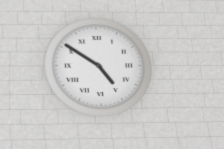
**4:51**
